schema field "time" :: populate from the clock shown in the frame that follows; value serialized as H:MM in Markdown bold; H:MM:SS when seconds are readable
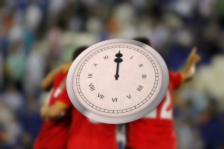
**12:00**
